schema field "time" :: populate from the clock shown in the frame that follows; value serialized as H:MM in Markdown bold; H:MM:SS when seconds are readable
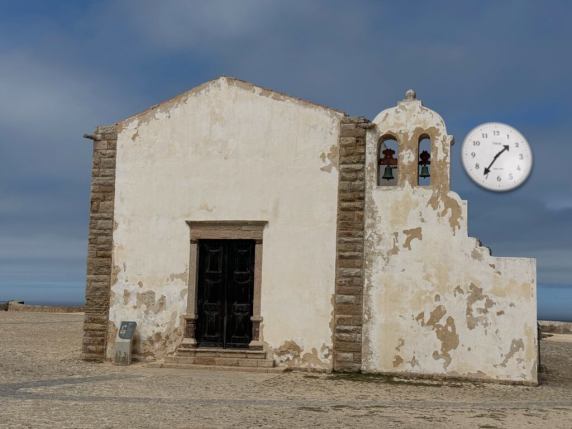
**1:36**
